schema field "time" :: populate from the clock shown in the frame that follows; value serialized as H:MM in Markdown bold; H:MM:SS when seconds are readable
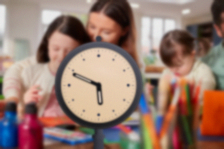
**5:49**
